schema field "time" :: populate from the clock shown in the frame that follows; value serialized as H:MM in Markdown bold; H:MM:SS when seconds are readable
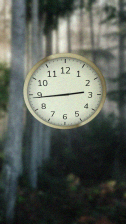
**2:44**
